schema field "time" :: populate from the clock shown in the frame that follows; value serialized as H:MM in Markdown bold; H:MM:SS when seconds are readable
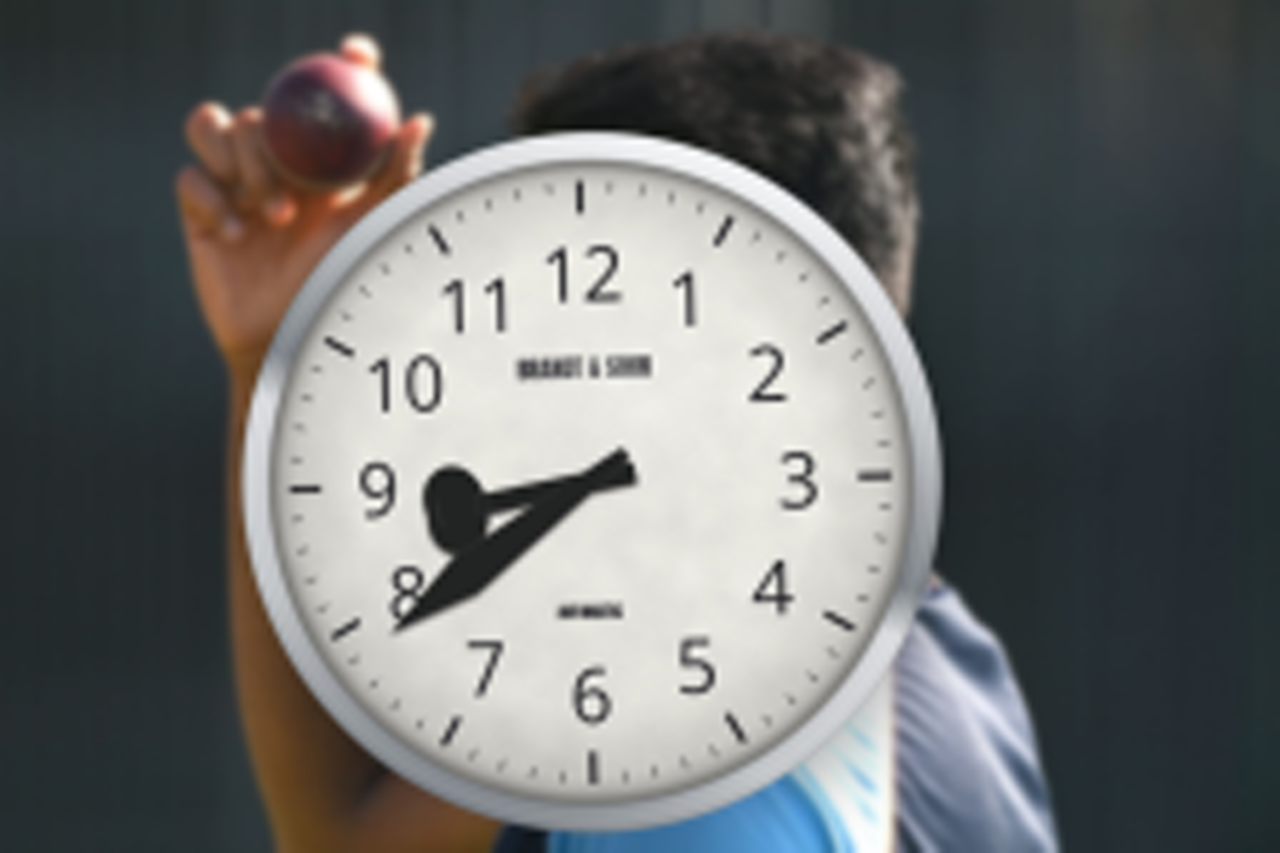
**8:39**
